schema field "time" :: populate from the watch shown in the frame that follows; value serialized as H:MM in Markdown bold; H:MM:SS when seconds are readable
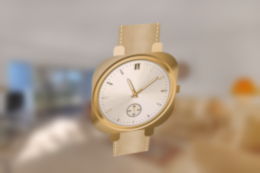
**11:09**
